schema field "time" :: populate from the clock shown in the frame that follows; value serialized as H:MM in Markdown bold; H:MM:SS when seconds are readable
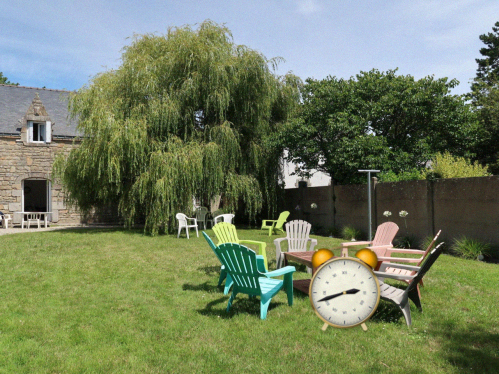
**2:42**
